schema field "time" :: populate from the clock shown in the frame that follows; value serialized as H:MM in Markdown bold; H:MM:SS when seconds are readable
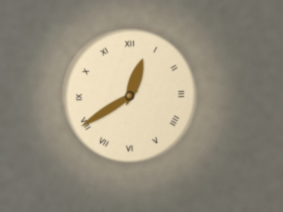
**12:40**
